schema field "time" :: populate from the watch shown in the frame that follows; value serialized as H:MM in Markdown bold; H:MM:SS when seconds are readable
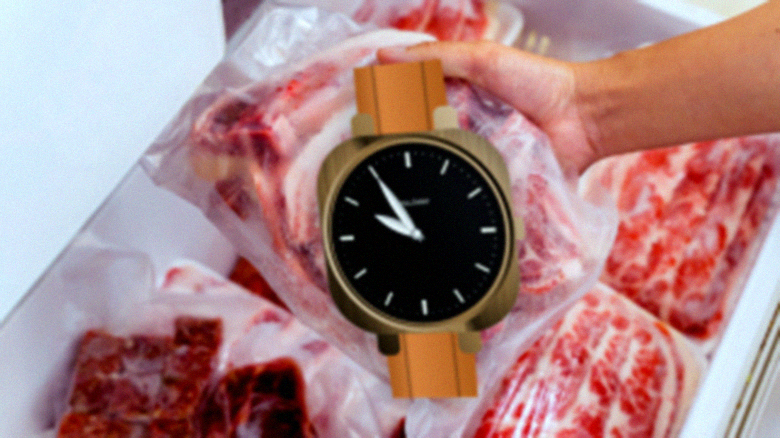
**9:55**
